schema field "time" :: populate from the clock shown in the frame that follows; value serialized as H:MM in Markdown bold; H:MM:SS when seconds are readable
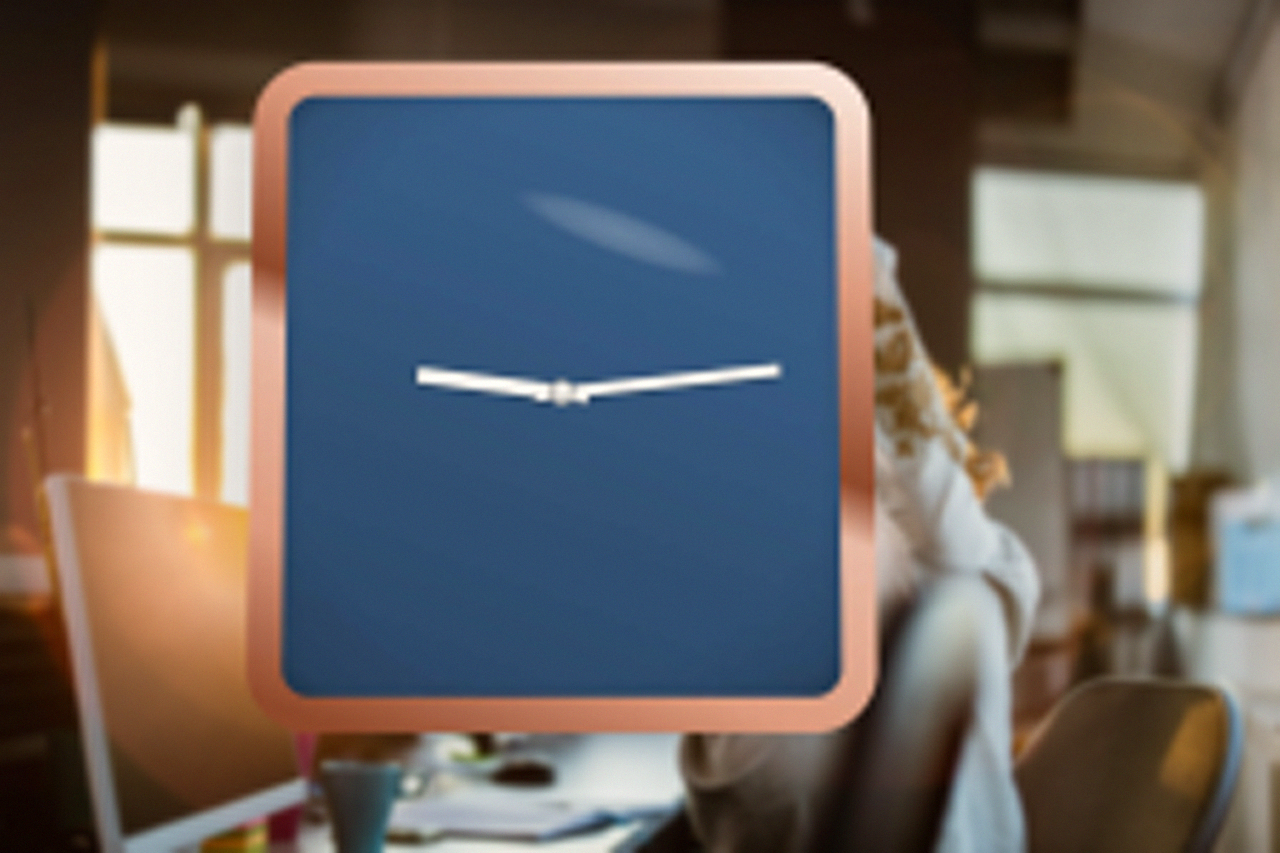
**9:14**
